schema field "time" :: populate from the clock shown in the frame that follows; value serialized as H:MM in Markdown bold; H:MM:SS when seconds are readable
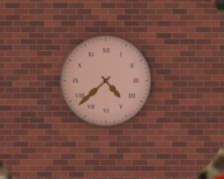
**4:38**
